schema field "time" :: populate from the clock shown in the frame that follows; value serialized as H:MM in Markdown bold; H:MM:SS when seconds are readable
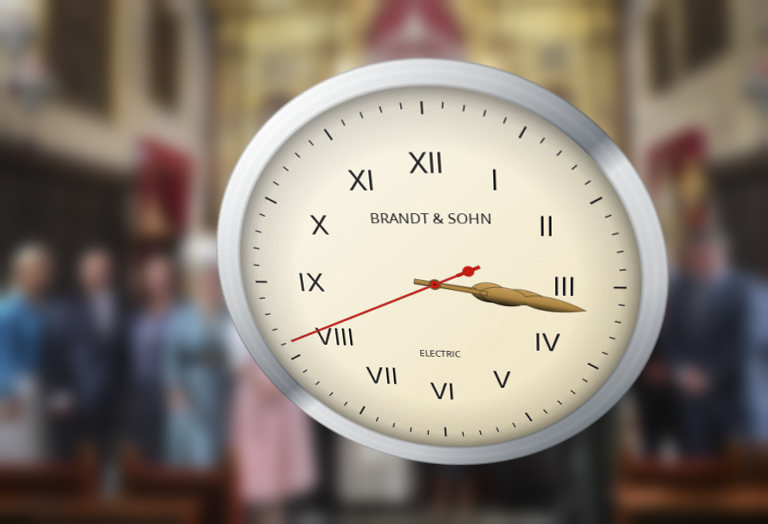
**3:16:41**
